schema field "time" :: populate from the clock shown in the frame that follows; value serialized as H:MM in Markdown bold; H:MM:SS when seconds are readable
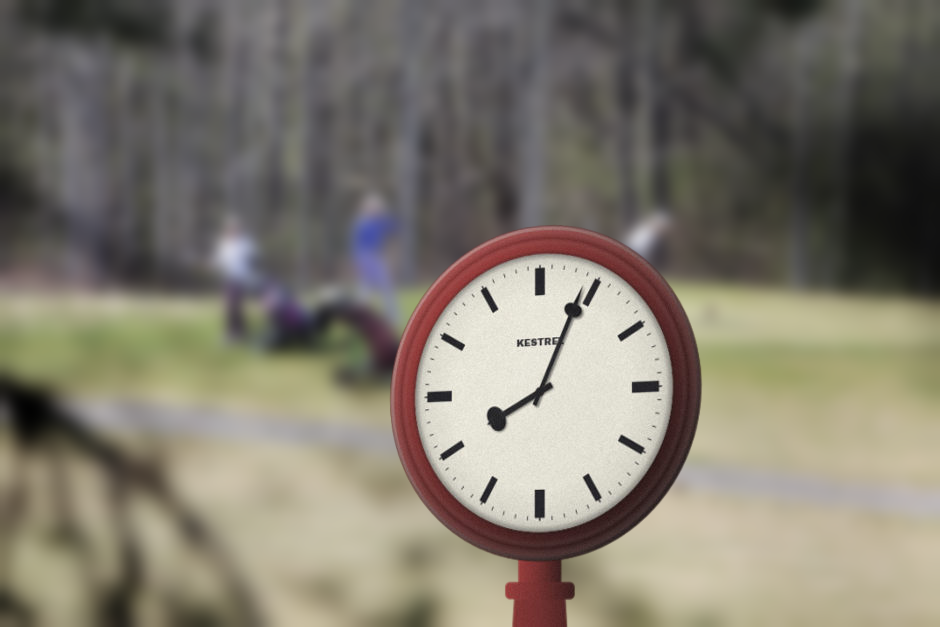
**8:04**
